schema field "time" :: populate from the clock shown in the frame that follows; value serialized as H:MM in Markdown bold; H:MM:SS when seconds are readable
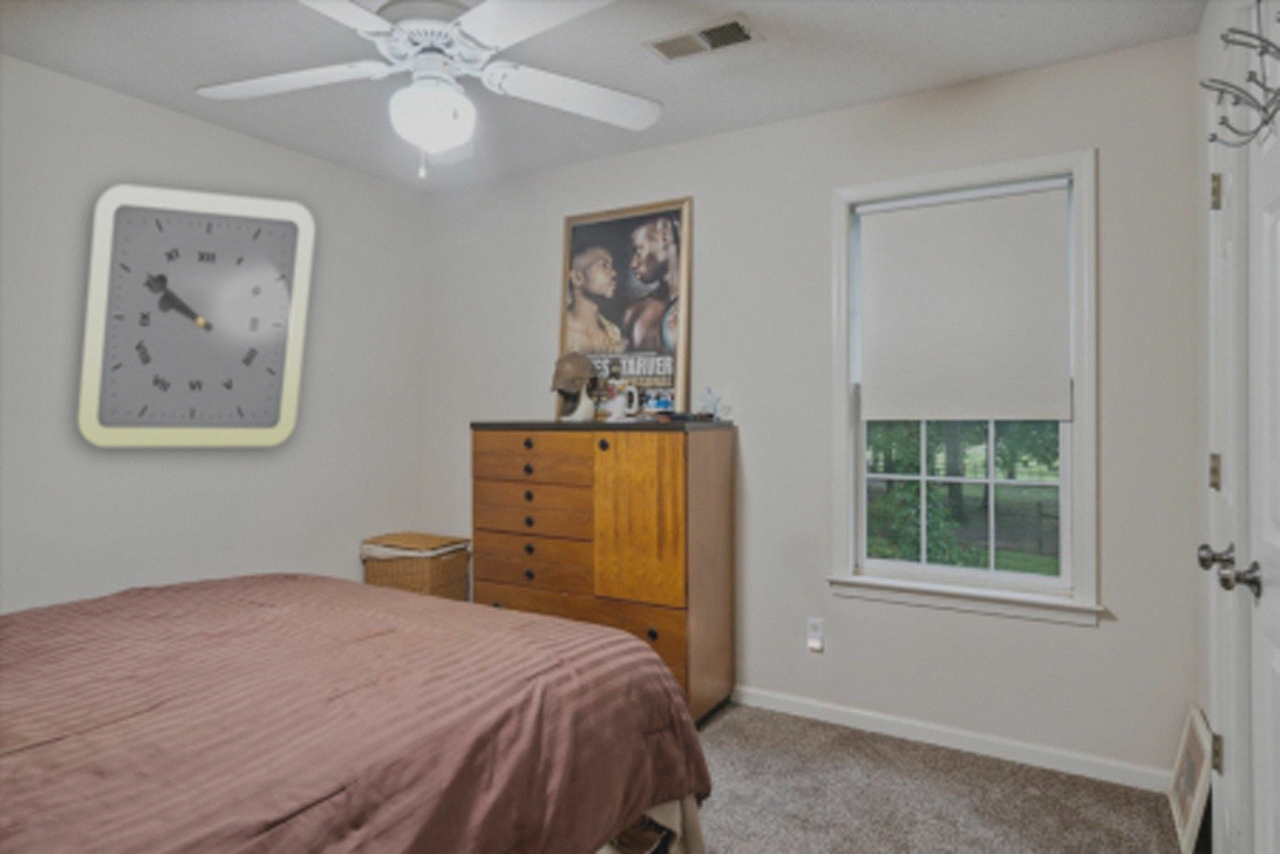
**9:51**
